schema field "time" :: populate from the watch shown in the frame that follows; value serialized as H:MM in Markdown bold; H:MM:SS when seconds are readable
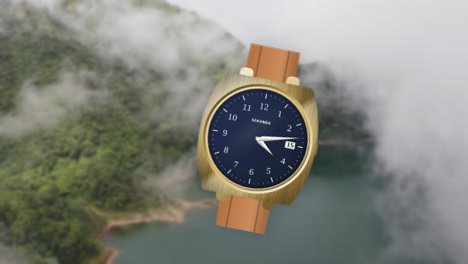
**4:13**
